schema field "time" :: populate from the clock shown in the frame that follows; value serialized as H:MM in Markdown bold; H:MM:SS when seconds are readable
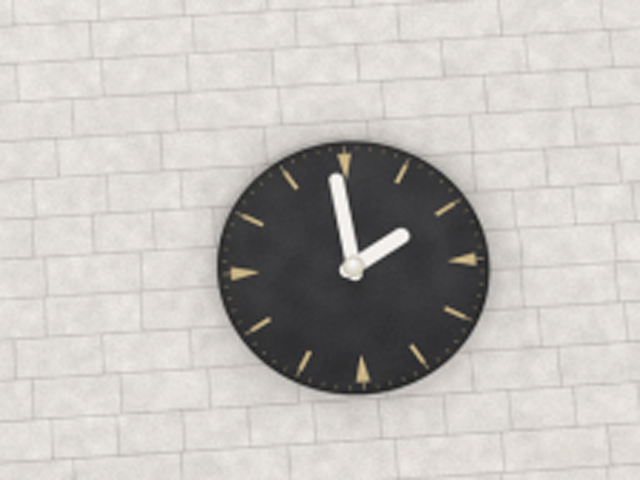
**1:59**
